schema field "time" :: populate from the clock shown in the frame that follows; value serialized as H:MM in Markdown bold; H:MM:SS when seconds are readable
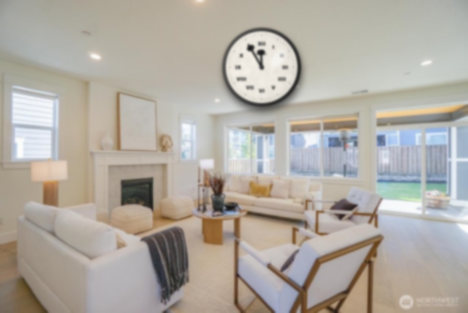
**11:55**
